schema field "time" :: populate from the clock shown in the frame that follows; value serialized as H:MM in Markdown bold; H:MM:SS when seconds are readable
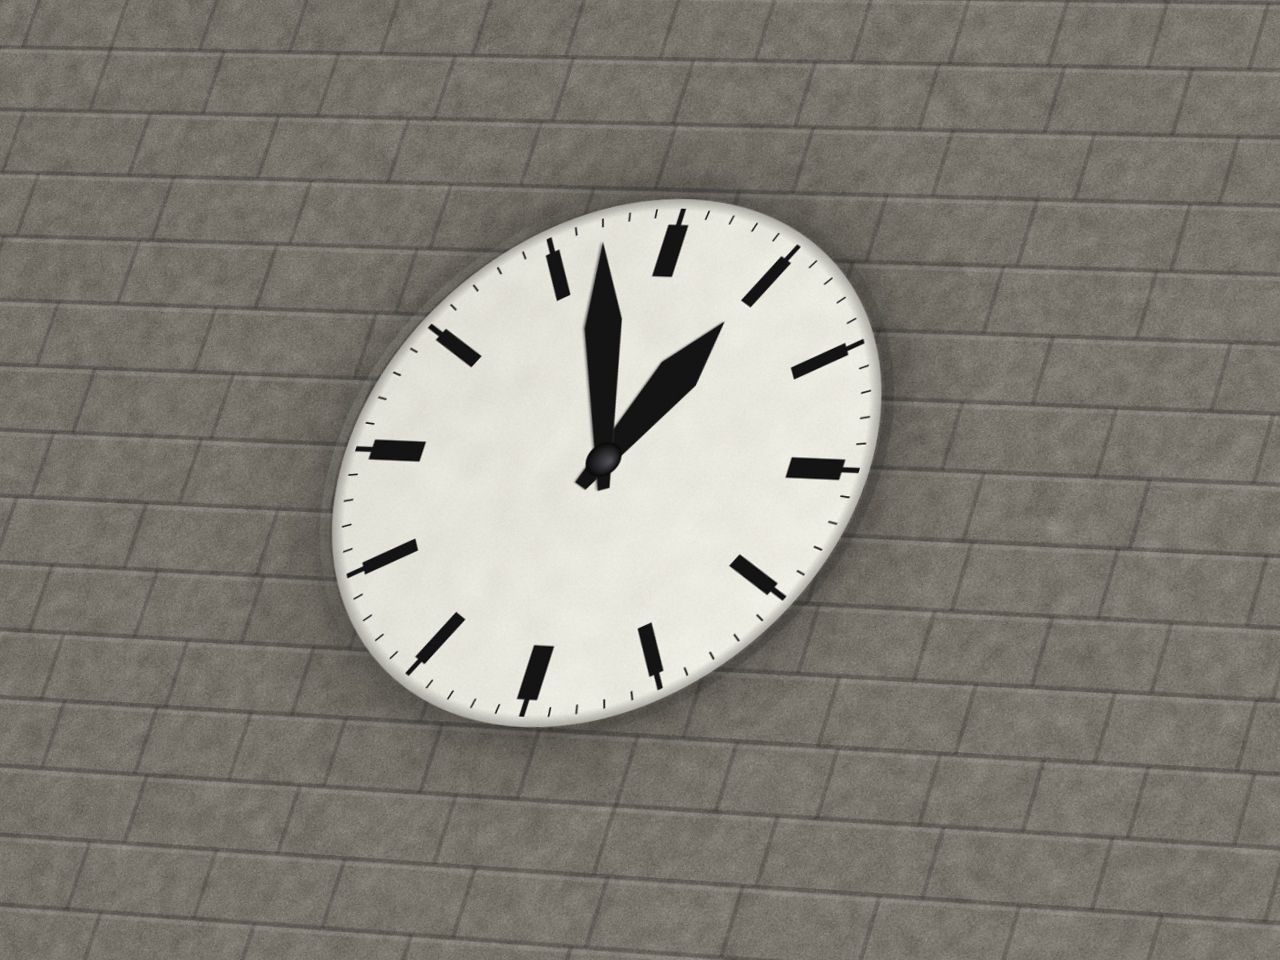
**12:57**
